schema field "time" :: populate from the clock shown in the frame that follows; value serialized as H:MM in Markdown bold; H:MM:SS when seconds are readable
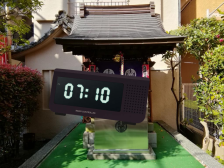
**7:10**
